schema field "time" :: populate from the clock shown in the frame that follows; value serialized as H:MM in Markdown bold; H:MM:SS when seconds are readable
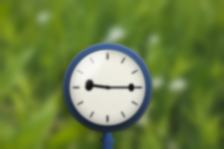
**9:15**
